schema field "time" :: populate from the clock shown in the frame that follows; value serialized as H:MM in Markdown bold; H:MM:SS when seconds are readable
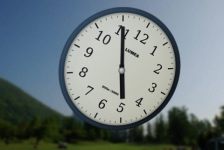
**4:55**
